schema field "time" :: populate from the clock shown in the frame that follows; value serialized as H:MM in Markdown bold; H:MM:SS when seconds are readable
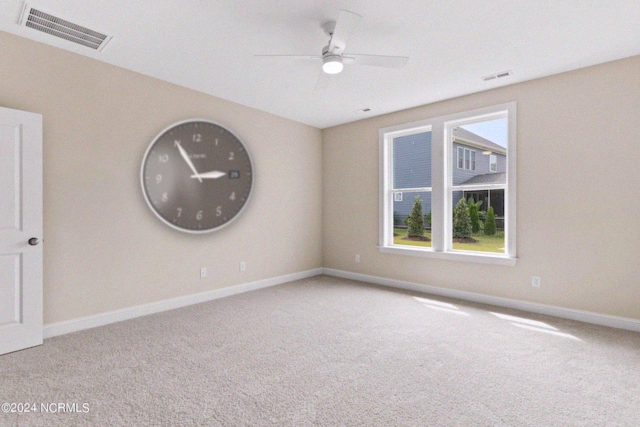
**2:55**
